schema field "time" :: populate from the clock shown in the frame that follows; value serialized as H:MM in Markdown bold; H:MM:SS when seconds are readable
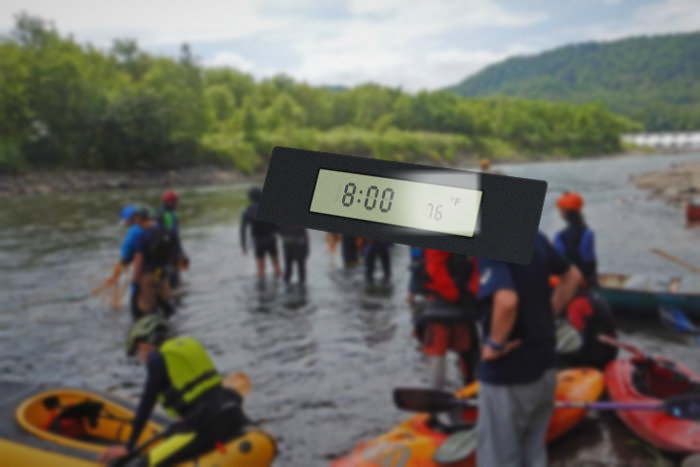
**8:00**
